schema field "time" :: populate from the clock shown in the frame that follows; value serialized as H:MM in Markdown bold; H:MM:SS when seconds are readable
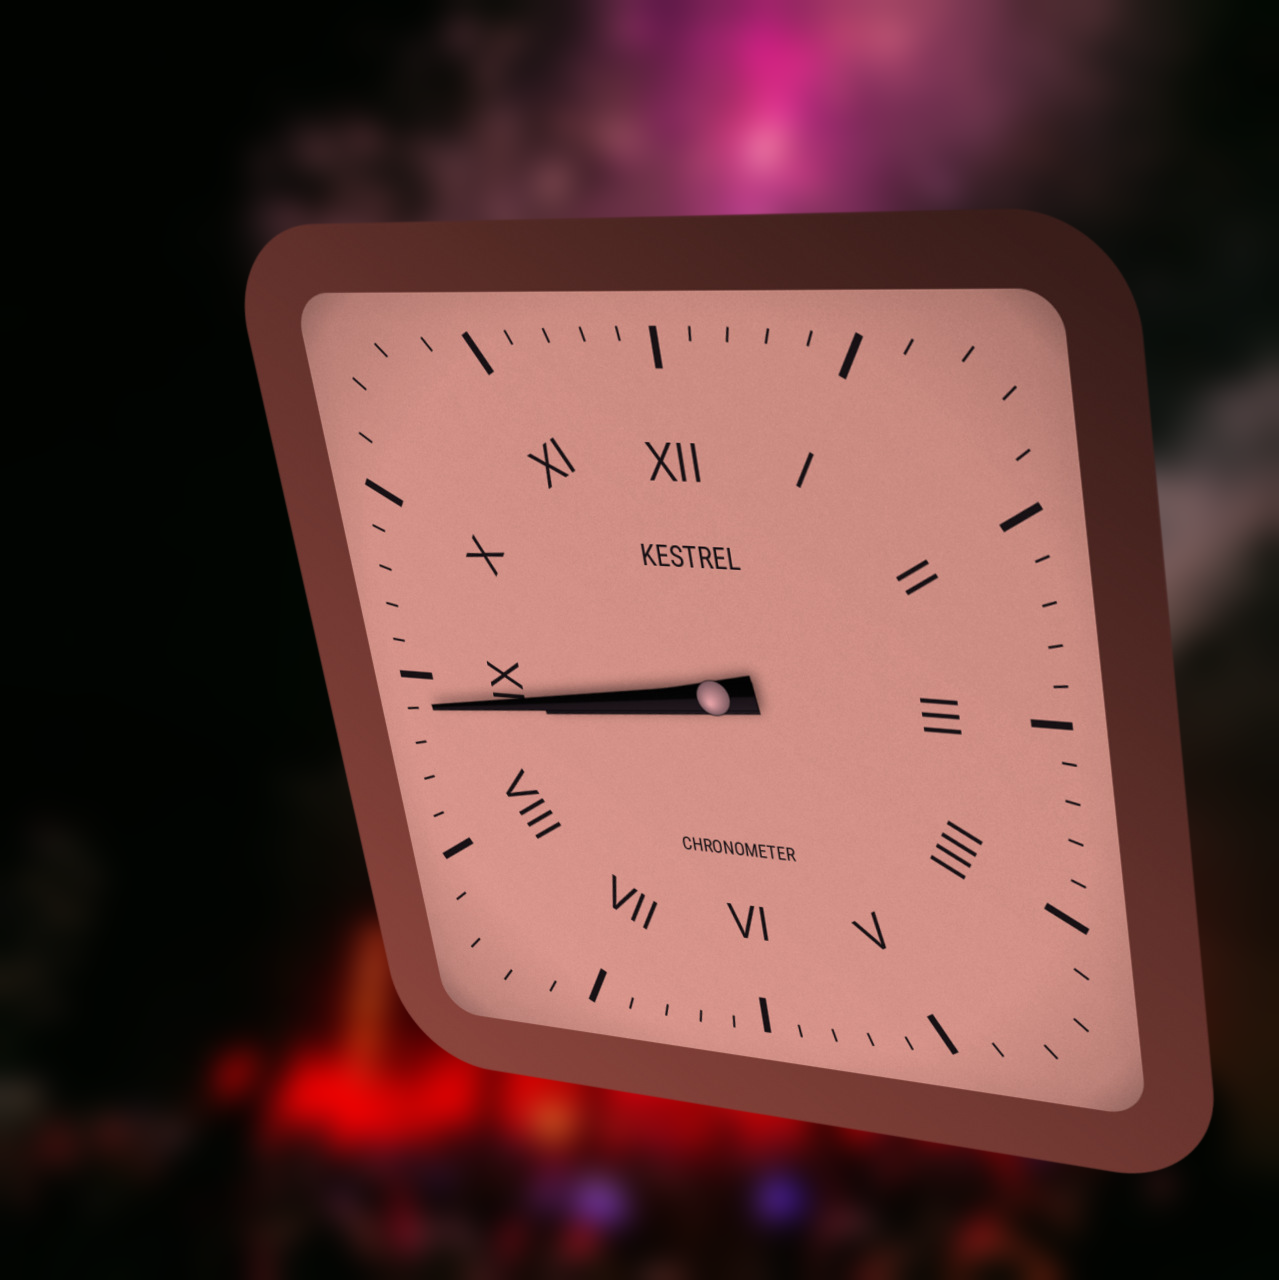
**8:44**
